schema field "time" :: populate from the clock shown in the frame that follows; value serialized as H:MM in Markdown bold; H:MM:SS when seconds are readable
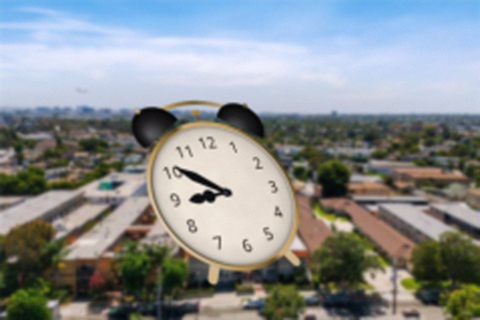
**8:51**
